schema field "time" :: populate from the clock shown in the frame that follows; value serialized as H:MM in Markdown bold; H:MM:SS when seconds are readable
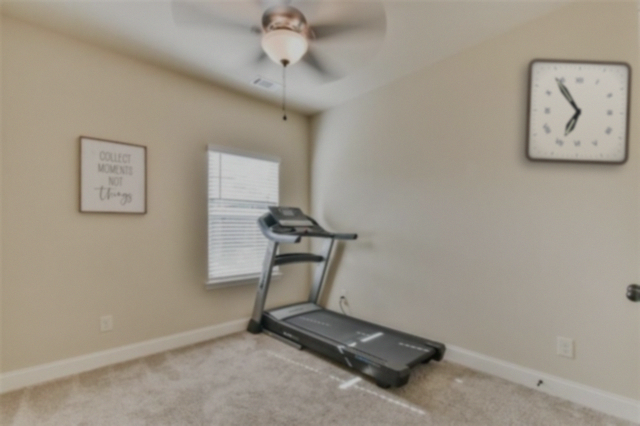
**6:54**
